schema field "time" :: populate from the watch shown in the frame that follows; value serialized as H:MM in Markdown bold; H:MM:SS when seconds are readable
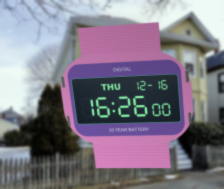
**16:26:00**
